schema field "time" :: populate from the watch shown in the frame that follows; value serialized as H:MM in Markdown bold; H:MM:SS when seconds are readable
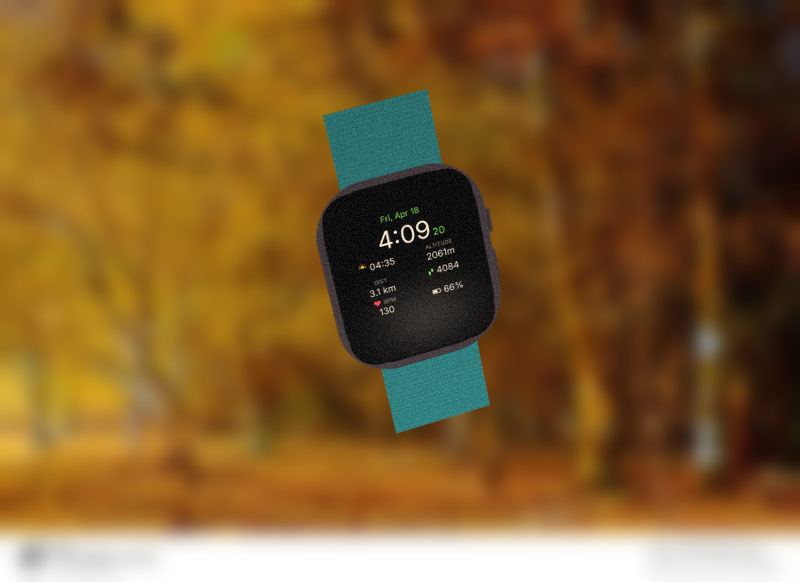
**4:09:20**
